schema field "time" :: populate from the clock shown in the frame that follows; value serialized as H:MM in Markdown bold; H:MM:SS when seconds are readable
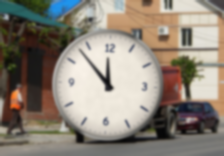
**11:53**
